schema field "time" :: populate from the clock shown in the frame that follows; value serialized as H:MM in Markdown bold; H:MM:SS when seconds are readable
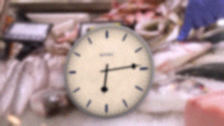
**6:14**
